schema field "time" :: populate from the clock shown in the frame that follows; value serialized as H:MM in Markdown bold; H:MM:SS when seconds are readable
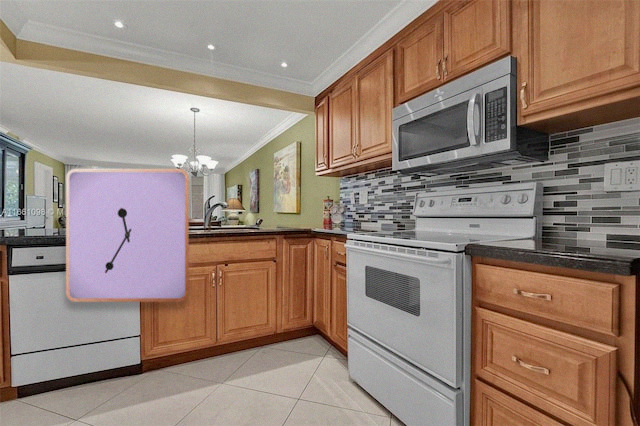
**11:35**
